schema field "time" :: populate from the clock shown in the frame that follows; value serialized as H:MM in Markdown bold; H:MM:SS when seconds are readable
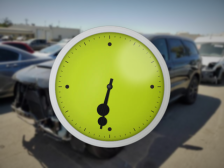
**6:32**
